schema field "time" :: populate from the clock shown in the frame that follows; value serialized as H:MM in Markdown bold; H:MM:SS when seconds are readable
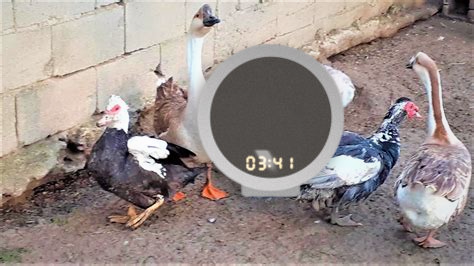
**3:41**
